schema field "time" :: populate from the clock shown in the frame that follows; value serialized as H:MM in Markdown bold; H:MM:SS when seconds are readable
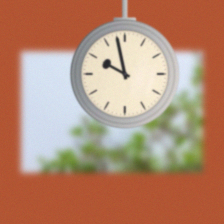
**9:58**
